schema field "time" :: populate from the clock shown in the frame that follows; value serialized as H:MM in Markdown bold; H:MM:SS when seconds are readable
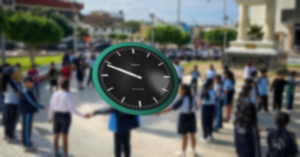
**9:49**
